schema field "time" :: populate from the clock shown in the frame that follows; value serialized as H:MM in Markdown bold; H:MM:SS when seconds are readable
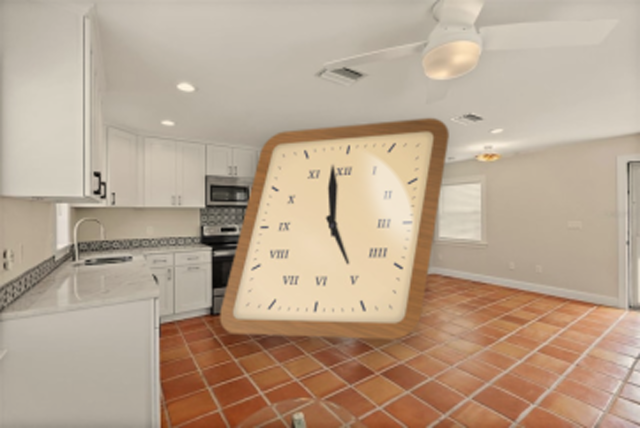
**4:58**
